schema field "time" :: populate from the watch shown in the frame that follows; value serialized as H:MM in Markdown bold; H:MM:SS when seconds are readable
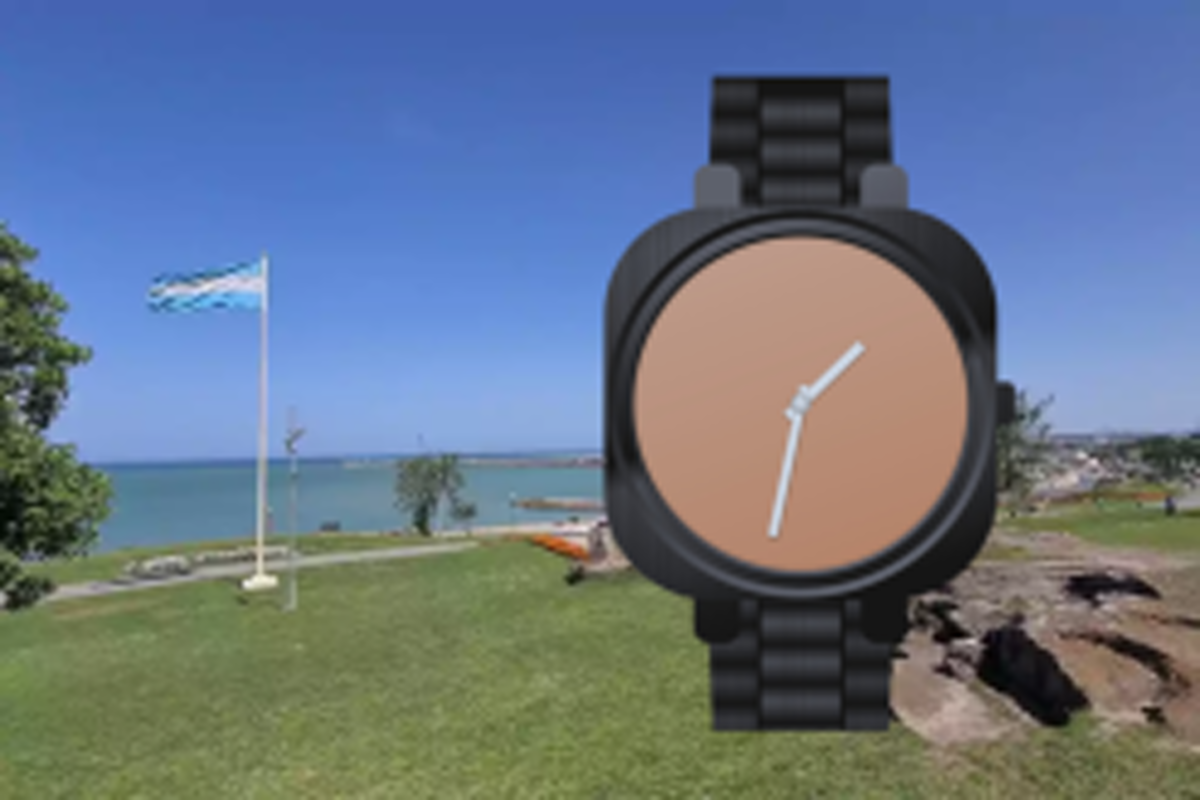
**1:32**
